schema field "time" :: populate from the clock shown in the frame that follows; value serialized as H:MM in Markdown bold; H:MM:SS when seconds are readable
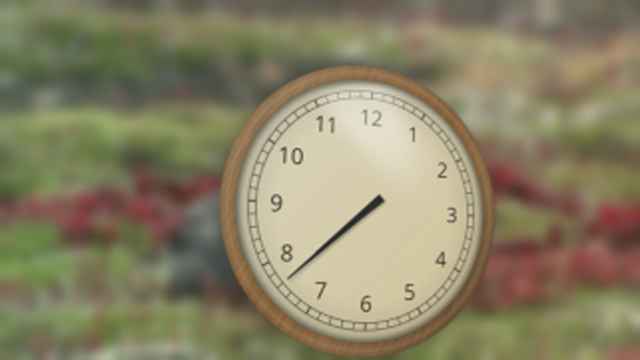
**7:38**
